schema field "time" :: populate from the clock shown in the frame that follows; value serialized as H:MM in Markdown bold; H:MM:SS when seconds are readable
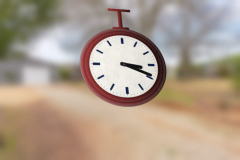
**3:19**
